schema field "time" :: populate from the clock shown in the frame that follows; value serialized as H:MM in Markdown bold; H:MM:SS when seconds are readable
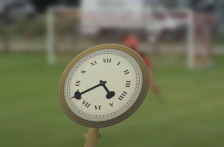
**4:40**
